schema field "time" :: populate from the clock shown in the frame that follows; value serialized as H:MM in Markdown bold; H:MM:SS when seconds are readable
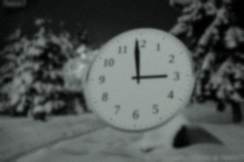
**2:59**
